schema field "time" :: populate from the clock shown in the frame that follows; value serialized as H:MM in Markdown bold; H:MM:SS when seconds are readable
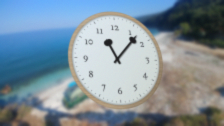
**11:07**
